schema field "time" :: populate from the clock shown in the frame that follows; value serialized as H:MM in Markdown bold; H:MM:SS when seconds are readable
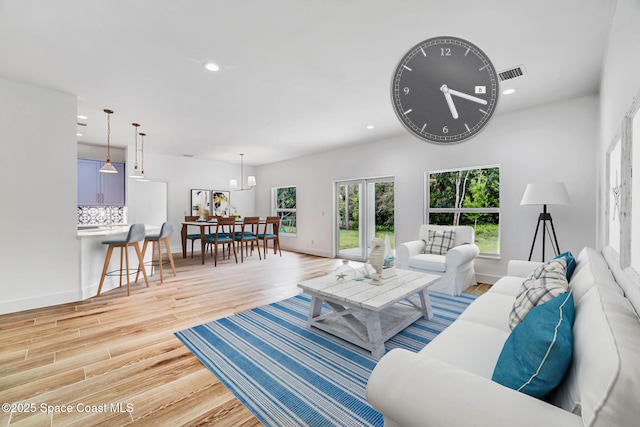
**5:18**
